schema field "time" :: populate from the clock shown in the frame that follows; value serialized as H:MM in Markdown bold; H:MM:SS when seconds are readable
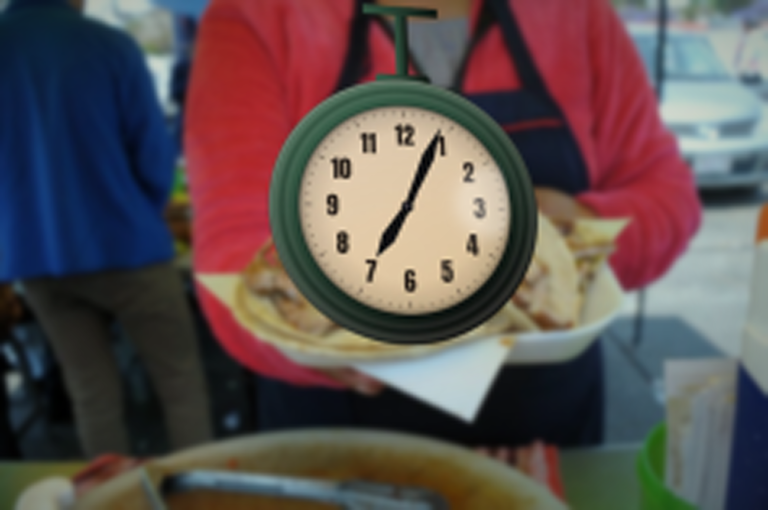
**7:04**
